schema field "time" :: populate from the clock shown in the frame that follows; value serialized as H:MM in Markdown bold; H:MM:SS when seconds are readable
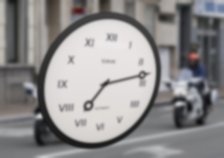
**7:13**
